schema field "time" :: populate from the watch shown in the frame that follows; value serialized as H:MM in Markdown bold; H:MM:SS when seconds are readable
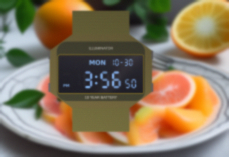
**3:56**
